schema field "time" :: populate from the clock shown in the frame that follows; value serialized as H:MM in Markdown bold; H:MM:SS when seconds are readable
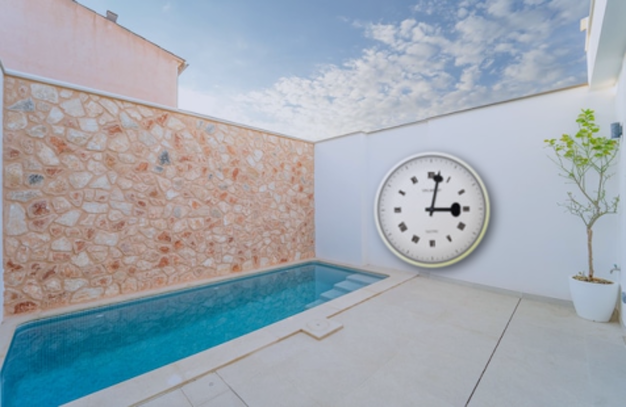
**3:02**
